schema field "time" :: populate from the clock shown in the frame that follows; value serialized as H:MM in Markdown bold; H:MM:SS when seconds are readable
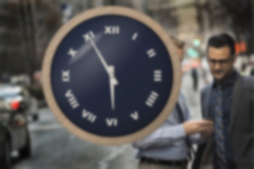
**5:55**
